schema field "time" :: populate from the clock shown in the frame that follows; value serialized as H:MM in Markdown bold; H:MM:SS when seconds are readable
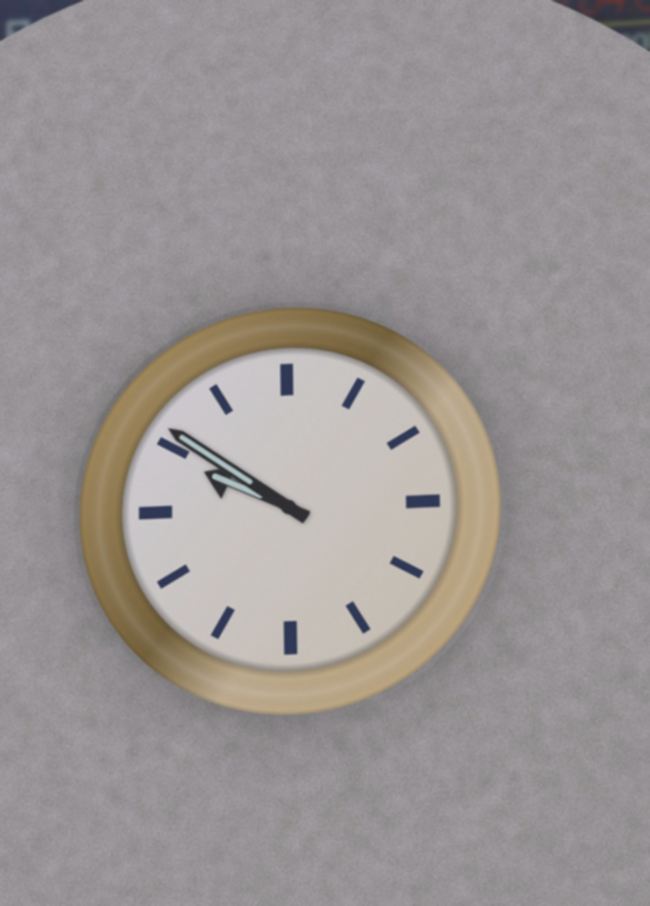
**9:51**
